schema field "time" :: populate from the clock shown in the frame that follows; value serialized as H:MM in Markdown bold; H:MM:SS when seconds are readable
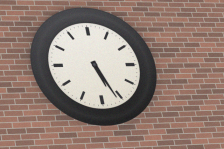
**5:26**
